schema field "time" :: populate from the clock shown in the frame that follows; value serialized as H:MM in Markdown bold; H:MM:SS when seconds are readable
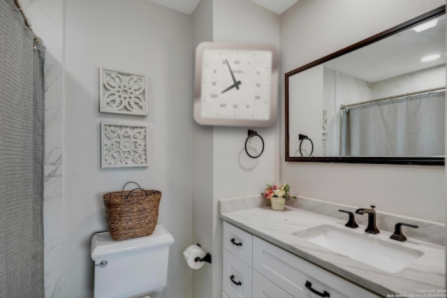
**7:56**
